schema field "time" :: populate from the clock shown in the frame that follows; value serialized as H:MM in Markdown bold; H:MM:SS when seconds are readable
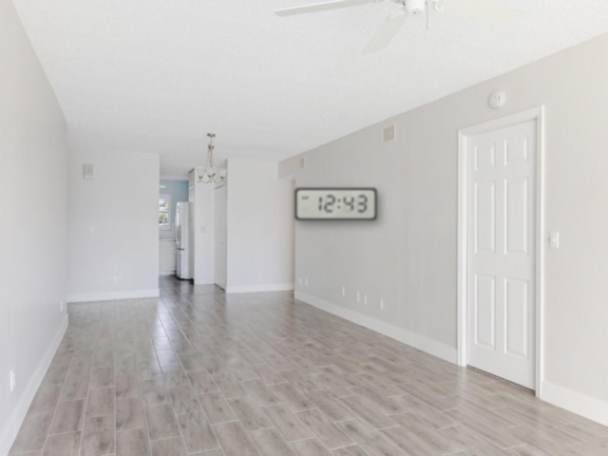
**12:43**
